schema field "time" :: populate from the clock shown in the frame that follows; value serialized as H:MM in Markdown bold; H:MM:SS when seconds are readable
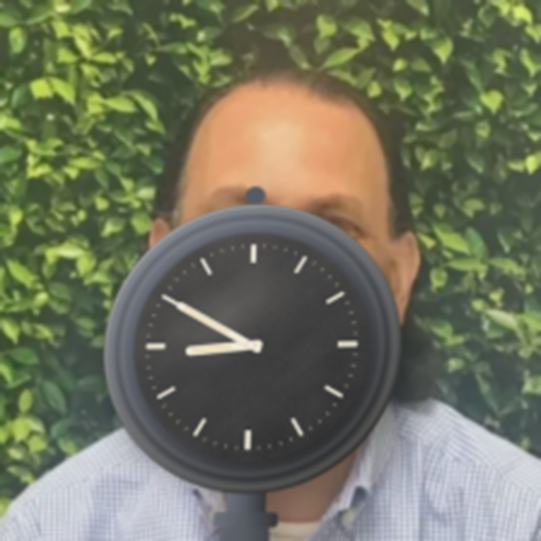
**8:50**
